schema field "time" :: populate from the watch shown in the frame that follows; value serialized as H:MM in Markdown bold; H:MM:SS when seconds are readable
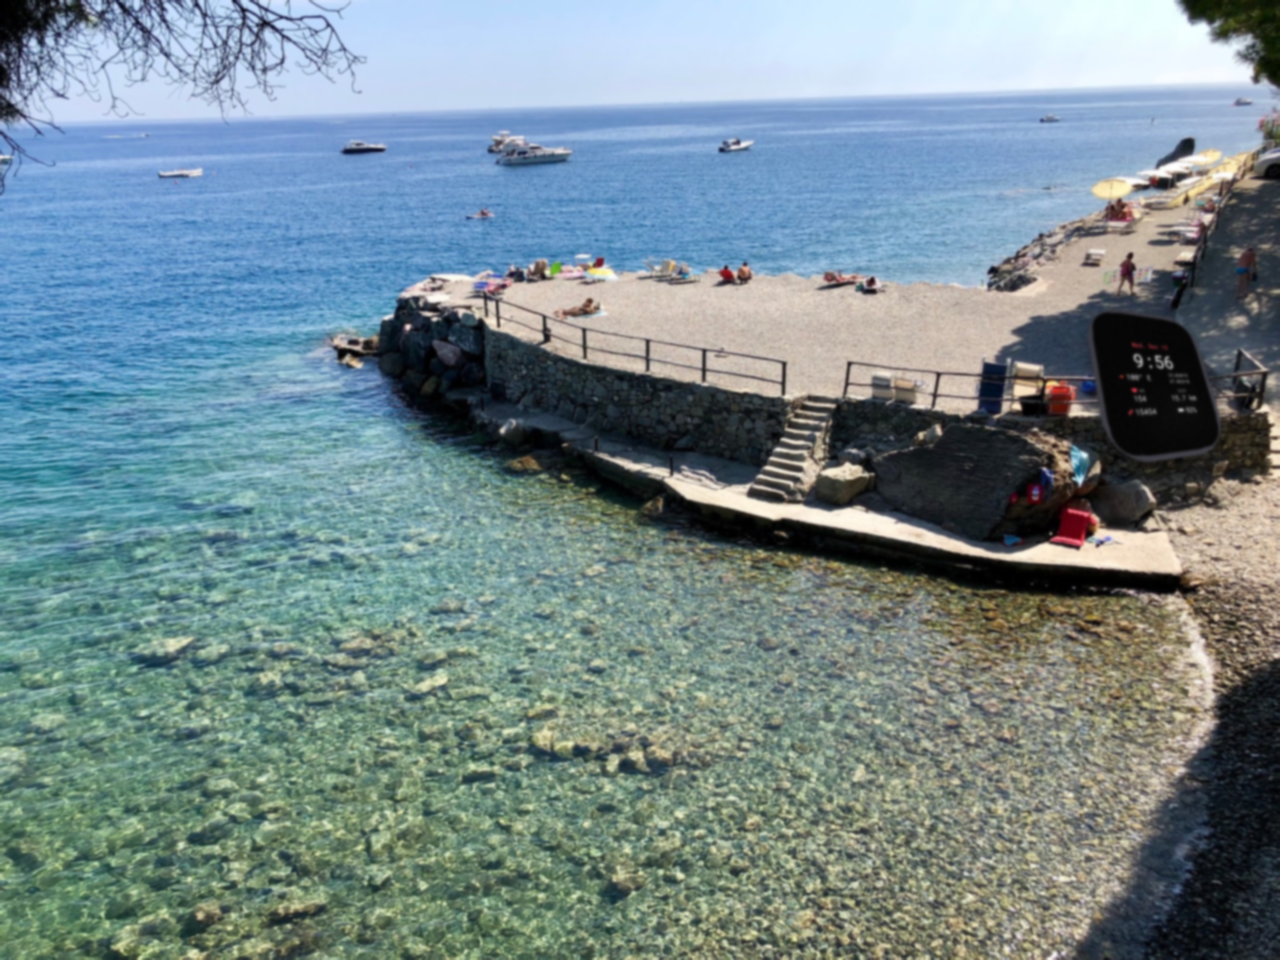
**9:56**
